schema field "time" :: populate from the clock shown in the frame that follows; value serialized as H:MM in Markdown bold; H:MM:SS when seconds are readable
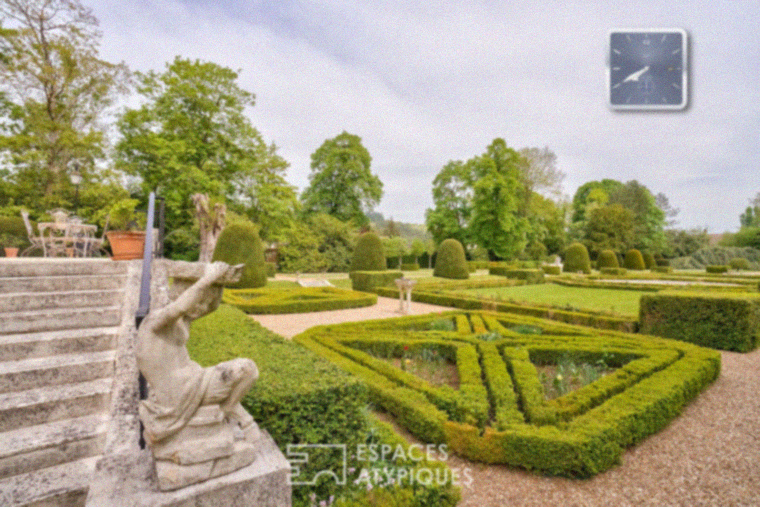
**7:40**
